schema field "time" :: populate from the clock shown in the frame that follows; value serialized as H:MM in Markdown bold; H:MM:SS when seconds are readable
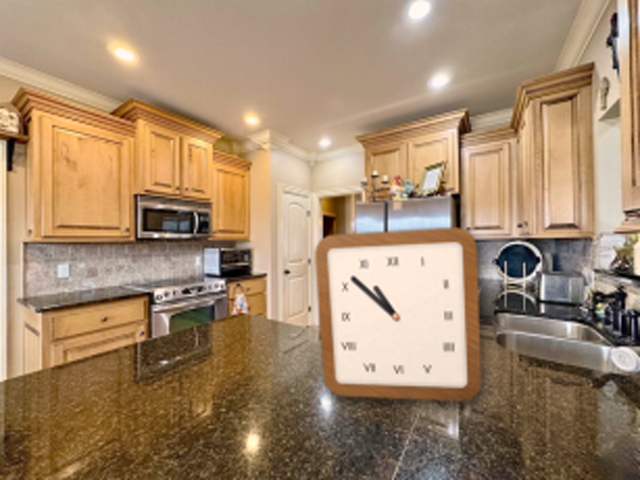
**10:52**
